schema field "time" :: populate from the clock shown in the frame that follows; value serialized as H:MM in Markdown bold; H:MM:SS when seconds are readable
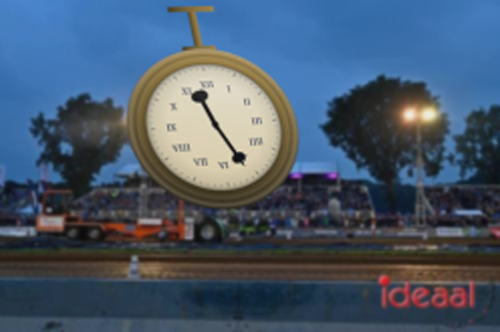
**11:26**
